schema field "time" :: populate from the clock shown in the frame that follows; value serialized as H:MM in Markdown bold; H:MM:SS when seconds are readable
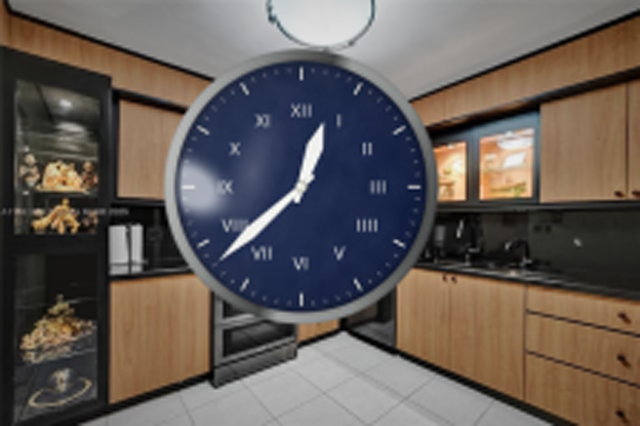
**12:38**
